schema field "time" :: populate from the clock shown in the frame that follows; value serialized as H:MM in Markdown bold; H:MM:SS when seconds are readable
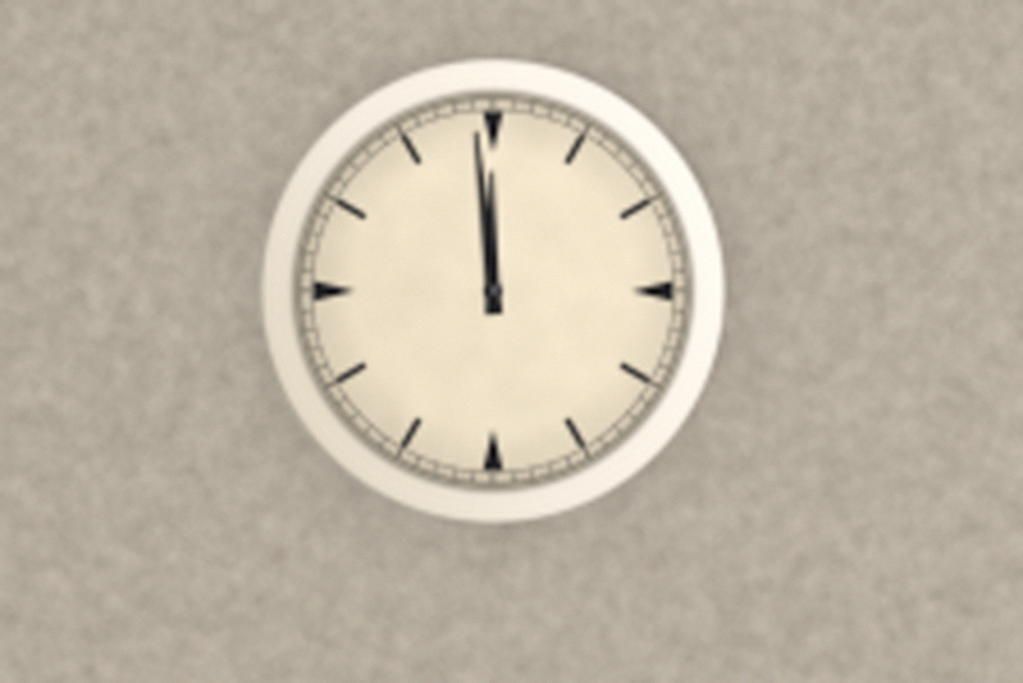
**11:59**
